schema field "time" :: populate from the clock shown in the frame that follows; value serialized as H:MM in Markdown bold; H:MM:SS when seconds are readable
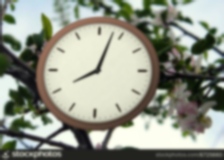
**8:03**
